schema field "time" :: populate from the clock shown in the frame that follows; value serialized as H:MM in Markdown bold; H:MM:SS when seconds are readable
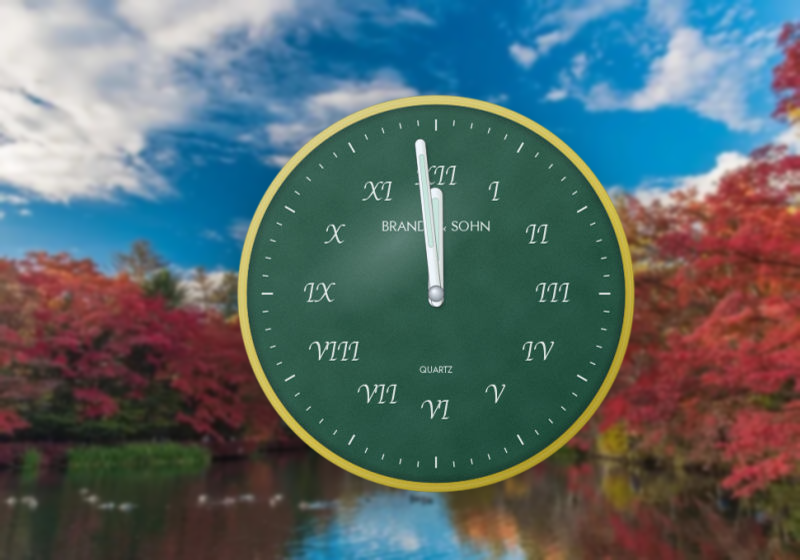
**11:59**
